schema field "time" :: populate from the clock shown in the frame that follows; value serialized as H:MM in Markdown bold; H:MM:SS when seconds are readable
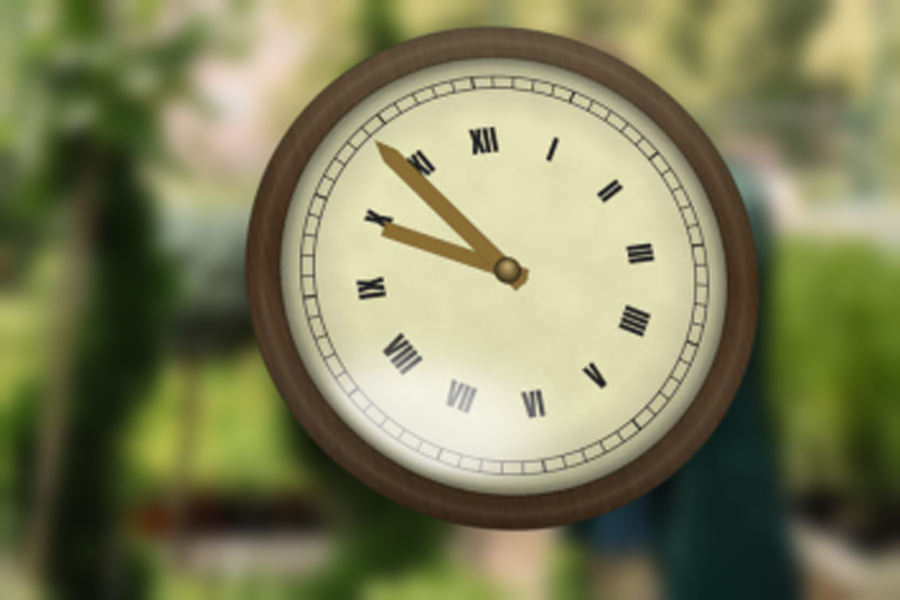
**9:54**
